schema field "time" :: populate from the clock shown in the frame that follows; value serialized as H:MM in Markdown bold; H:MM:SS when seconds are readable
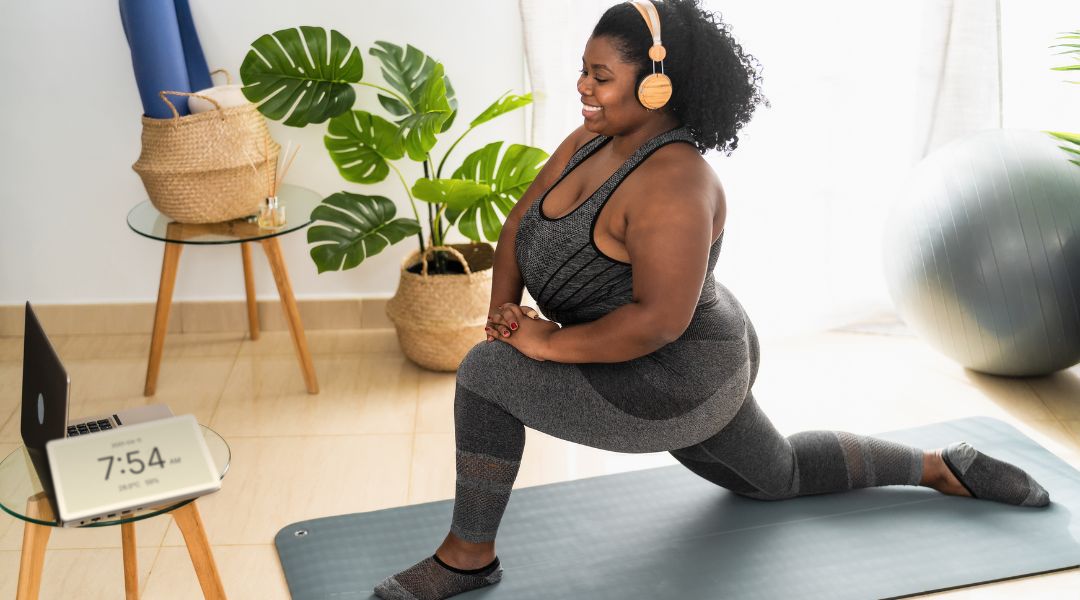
**7:54**
